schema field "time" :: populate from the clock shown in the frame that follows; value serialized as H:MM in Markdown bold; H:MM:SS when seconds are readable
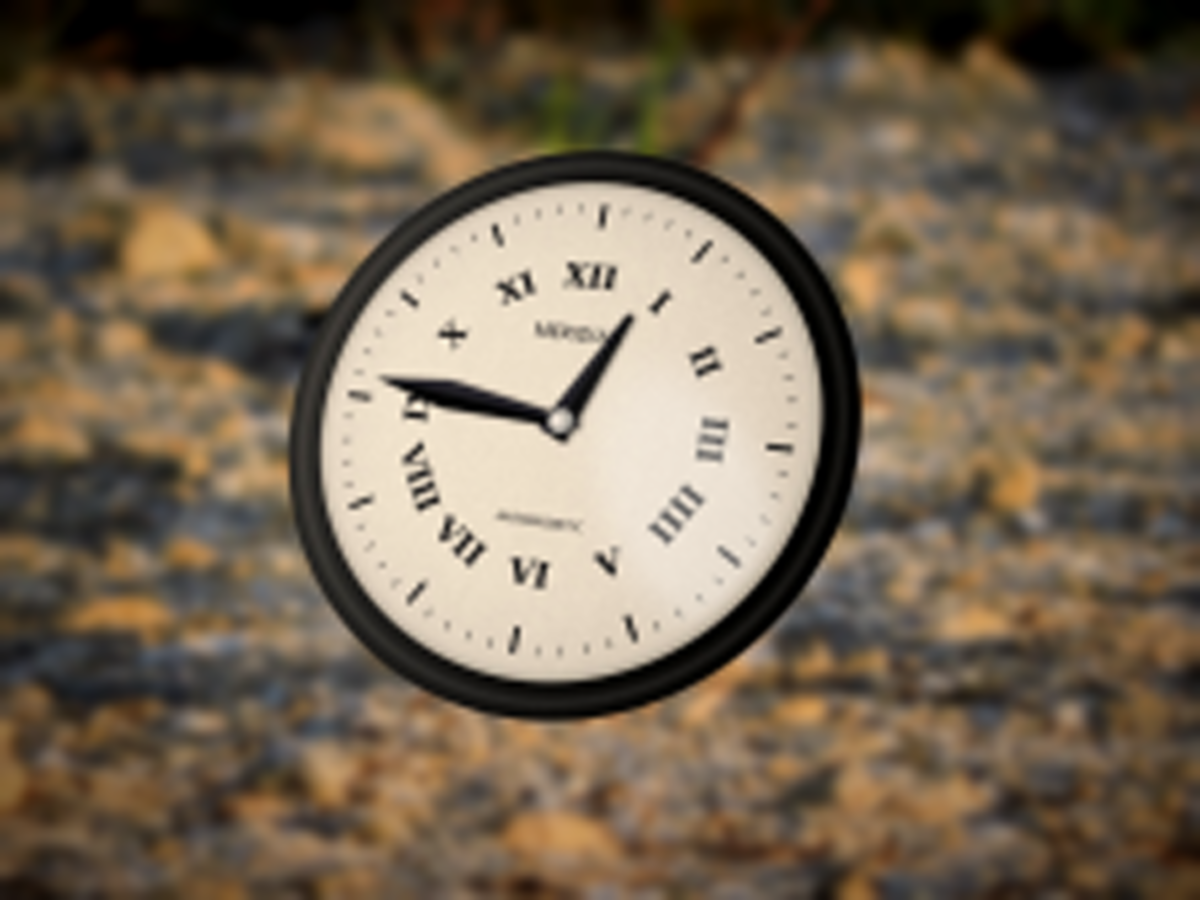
**12:46**
